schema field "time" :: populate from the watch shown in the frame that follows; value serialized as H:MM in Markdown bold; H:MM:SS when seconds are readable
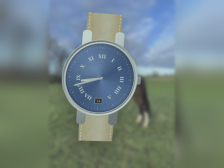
**8:42**
